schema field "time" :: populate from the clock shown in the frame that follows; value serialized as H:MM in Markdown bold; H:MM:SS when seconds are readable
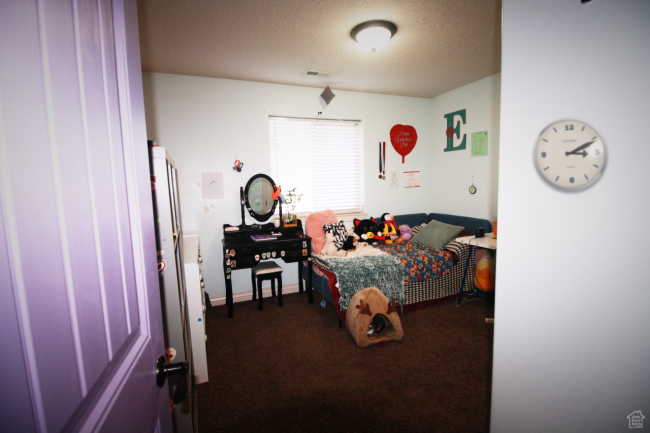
**3:11**
